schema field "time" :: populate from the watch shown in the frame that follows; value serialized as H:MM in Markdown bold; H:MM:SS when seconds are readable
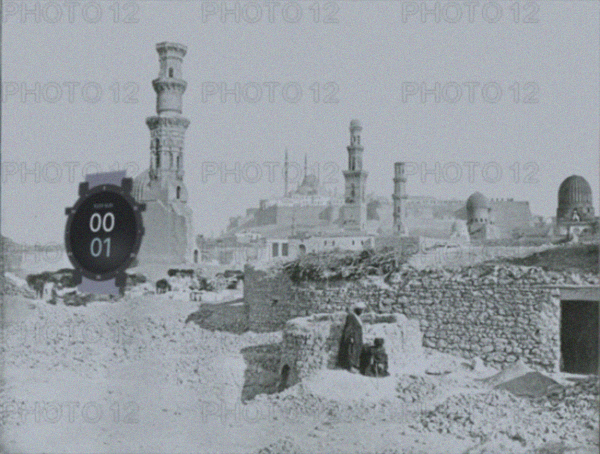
**0:01**
